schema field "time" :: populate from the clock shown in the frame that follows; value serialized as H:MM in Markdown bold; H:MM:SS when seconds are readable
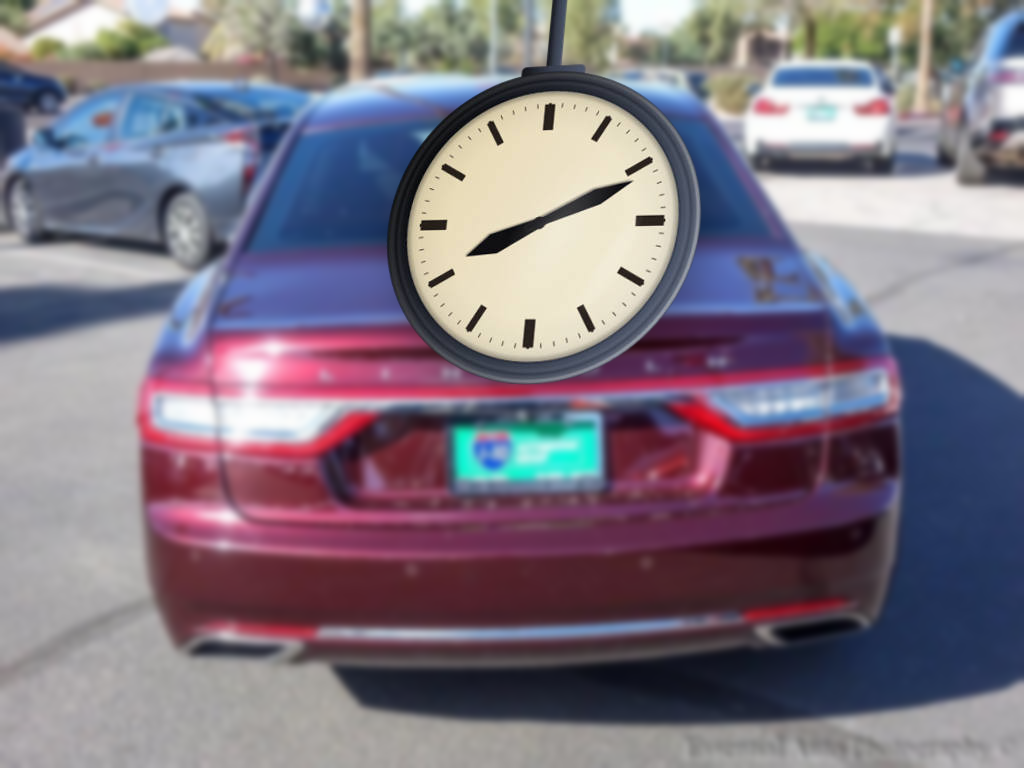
**8:11**
